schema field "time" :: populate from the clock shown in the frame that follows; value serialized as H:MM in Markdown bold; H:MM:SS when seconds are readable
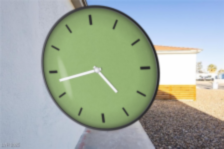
**4:43**
